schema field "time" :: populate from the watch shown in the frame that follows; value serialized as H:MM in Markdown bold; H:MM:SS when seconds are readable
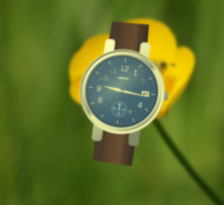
**9:16**
